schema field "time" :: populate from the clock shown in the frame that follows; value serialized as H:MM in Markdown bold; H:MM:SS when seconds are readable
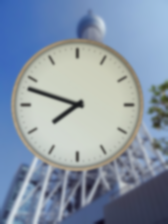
**7:48**
